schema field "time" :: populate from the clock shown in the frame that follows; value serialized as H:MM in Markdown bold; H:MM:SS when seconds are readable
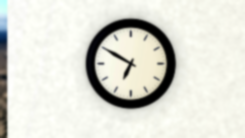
**6:50**
